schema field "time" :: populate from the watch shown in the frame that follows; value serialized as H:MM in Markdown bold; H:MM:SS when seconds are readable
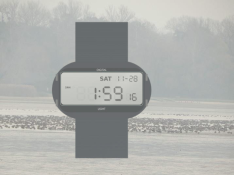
**1:59:16**
